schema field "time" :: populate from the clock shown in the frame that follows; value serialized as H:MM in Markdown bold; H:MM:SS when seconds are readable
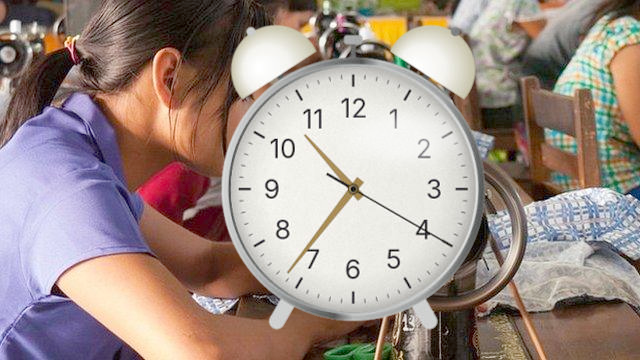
**10:36:20**
